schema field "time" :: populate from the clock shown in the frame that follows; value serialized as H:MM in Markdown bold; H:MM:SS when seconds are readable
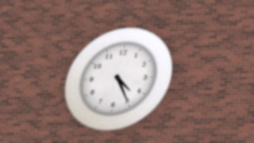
**4:25**
